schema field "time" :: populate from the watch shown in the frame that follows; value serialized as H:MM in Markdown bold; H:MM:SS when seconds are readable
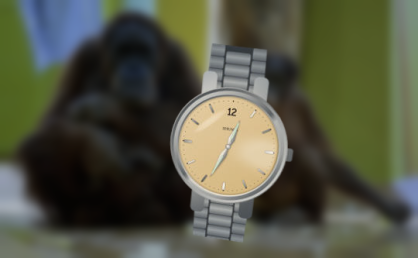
**12:34**
